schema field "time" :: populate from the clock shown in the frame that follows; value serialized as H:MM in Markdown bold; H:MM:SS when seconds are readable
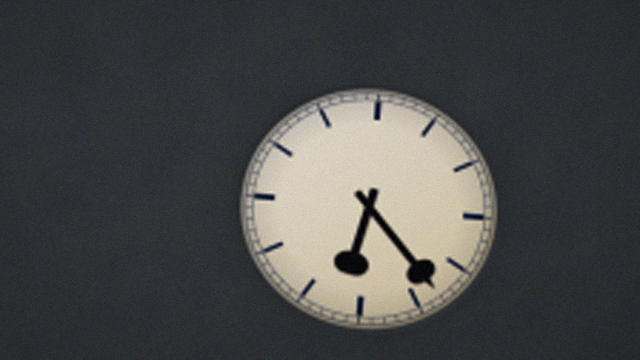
**6:23**
